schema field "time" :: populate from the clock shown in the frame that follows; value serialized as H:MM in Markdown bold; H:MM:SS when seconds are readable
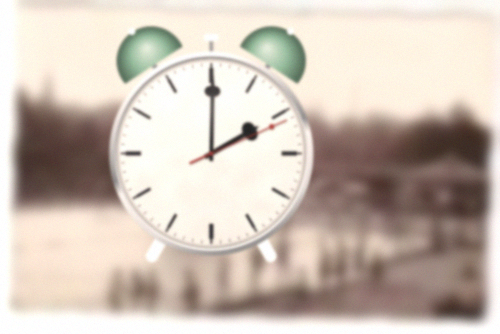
**2:00:11**
